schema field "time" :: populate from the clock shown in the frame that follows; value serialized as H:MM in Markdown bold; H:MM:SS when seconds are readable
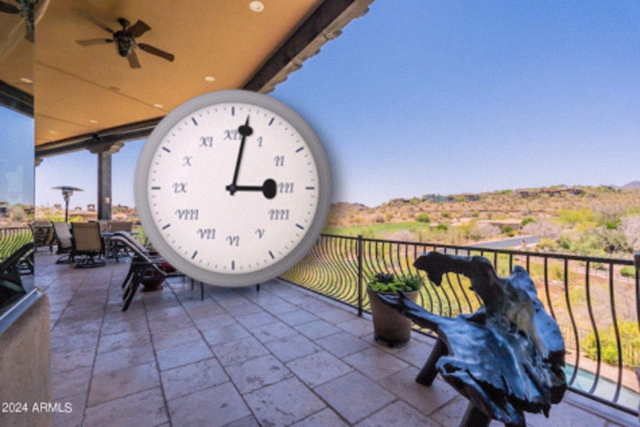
**3:02**
